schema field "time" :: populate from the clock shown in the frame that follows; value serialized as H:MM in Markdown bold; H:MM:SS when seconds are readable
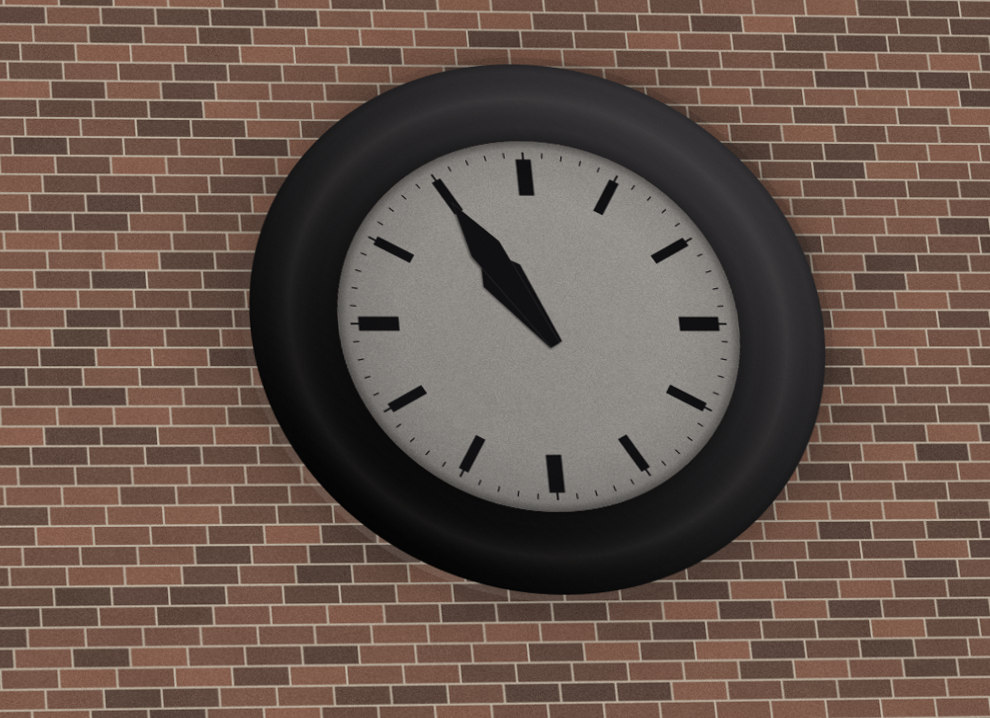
**10:55**
